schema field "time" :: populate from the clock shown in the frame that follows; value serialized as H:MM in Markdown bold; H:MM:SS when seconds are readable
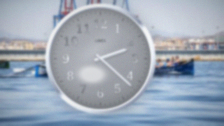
**2:22**
